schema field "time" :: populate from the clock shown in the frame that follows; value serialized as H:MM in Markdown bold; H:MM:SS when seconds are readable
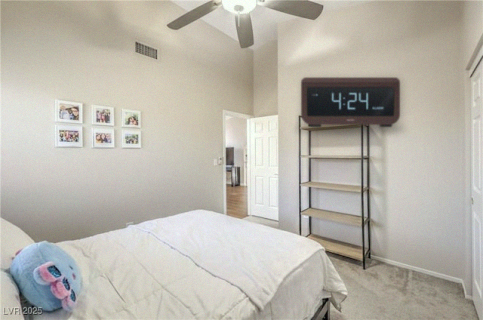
**4:24**
